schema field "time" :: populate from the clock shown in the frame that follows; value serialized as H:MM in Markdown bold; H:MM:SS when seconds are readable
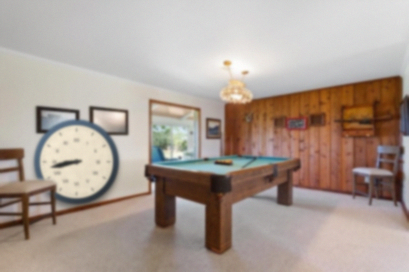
**8:43**
